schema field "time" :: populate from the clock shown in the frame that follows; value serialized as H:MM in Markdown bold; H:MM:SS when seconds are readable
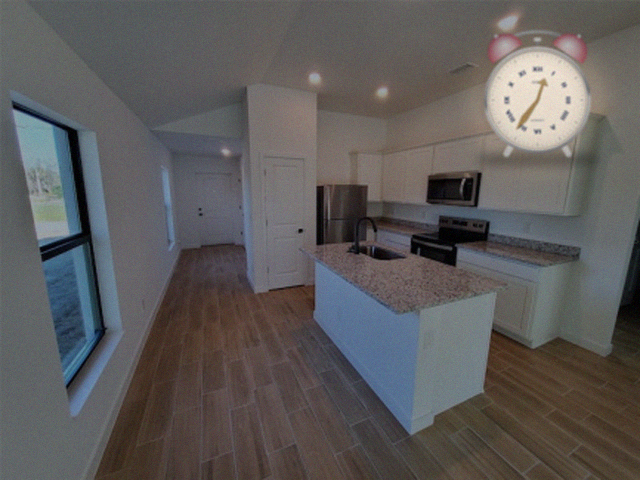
**12:36**
